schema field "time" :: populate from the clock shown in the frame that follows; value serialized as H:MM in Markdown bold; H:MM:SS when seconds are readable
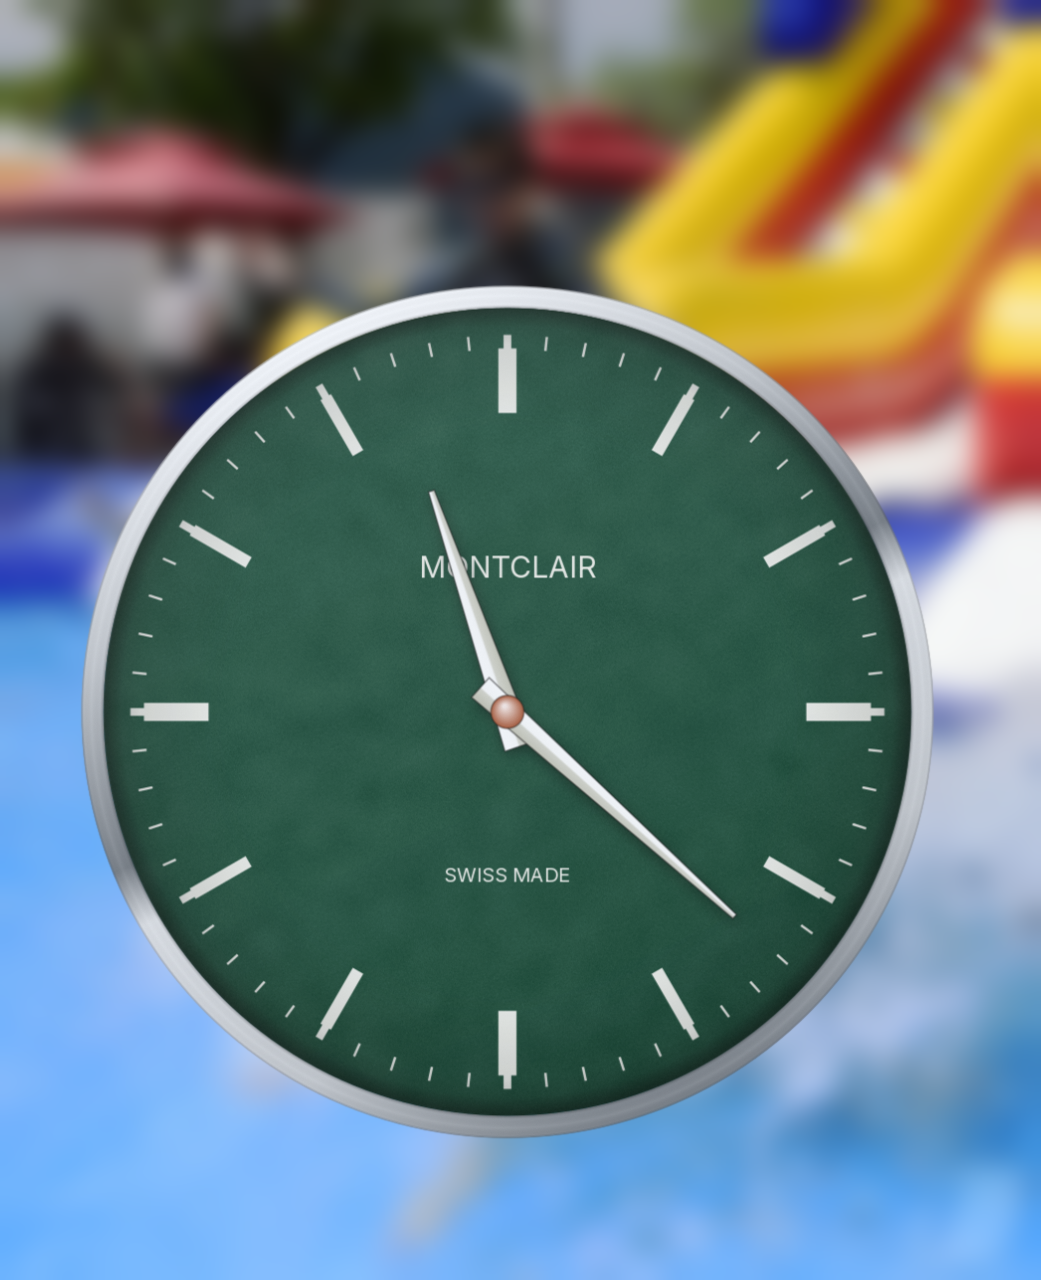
**11:22**
